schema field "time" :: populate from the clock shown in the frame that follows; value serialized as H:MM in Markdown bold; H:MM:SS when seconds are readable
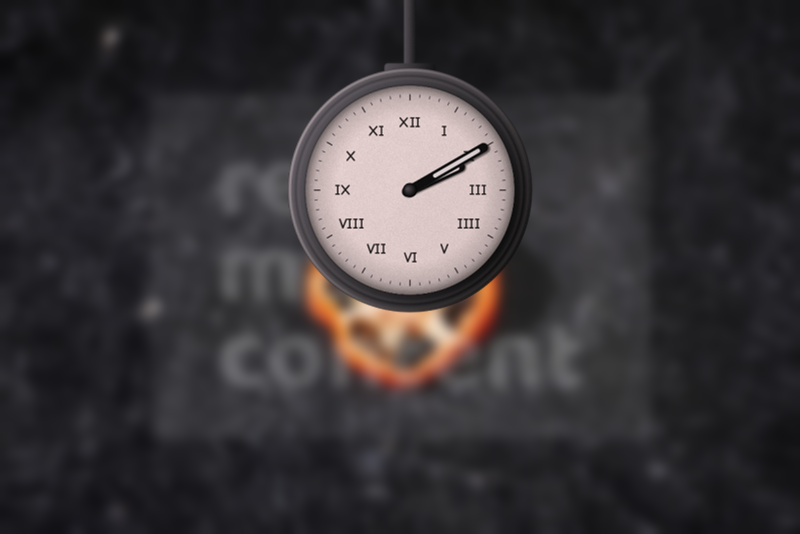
**2:10**
